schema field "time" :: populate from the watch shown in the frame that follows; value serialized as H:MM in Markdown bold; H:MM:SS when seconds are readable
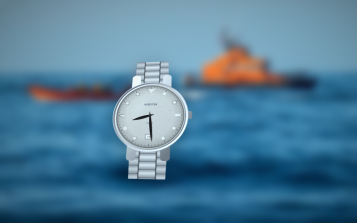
**8:29**
